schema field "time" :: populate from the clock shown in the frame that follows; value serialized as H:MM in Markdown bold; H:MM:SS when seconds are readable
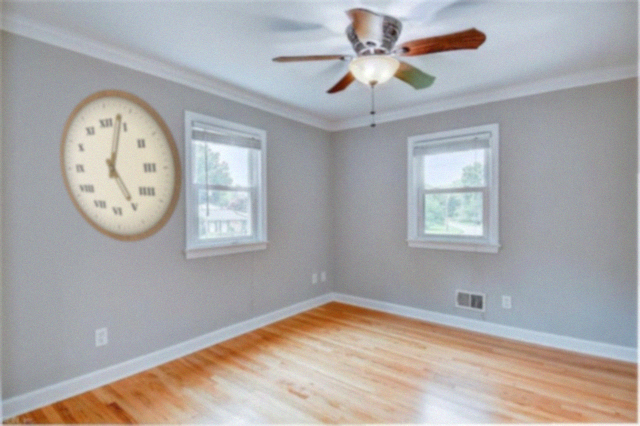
**5:03**
